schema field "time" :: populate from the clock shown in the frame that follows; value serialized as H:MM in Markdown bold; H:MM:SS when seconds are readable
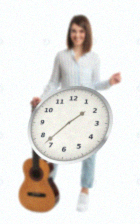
**1:37**
